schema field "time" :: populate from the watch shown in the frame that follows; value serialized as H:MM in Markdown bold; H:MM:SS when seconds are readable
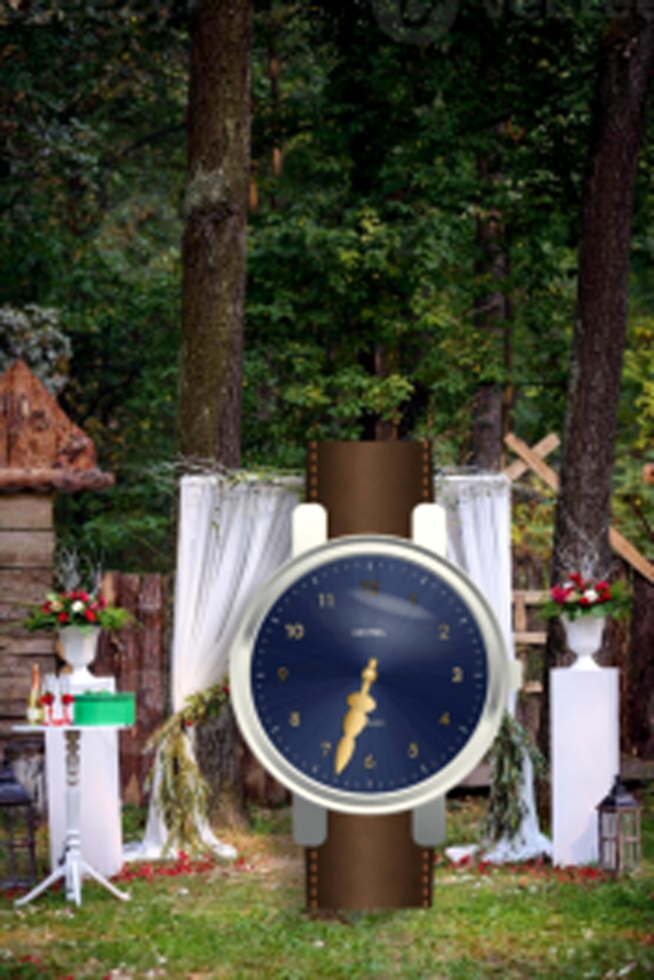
**6:33**
